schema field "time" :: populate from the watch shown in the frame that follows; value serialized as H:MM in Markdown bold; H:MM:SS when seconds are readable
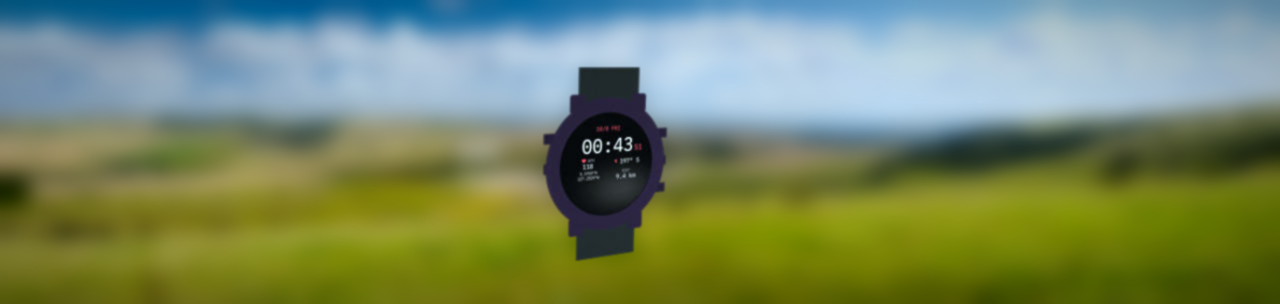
**0:43**
